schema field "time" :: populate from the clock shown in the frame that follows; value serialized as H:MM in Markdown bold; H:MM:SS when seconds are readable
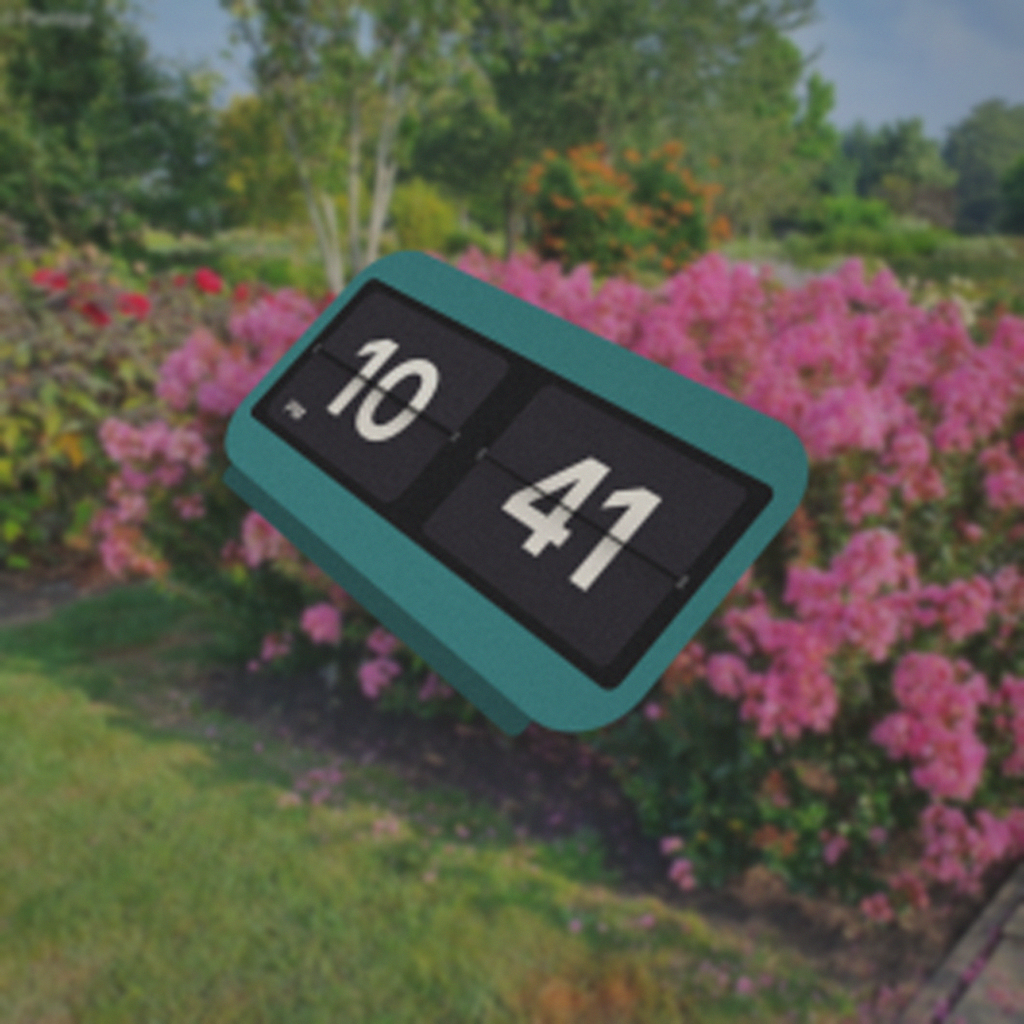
**10:41**
